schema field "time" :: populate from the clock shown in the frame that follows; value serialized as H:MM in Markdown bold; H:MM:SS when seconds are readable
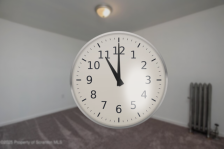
**11:00**
